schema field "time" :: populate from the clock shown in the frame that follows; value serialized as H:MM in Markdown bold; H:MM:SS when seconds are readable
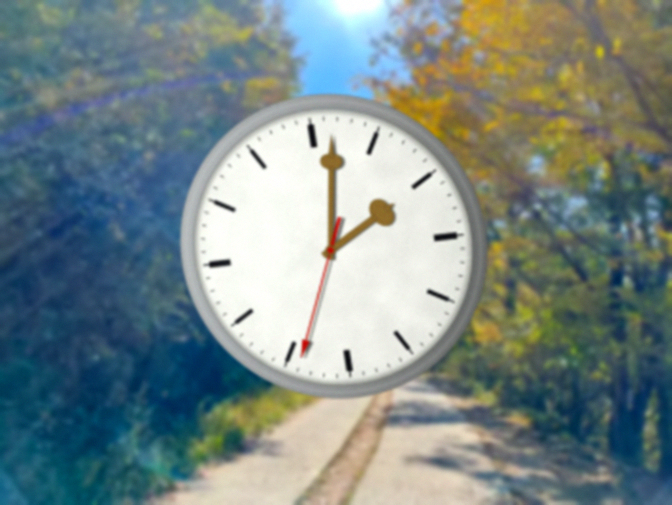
**2:01:34**
